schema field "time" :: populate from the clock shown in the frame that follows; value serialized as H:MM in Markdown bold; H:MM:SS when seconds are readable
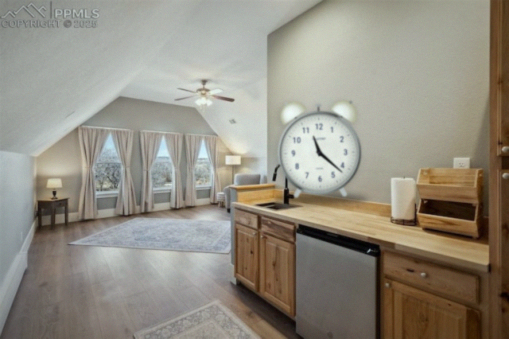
**11:22**
